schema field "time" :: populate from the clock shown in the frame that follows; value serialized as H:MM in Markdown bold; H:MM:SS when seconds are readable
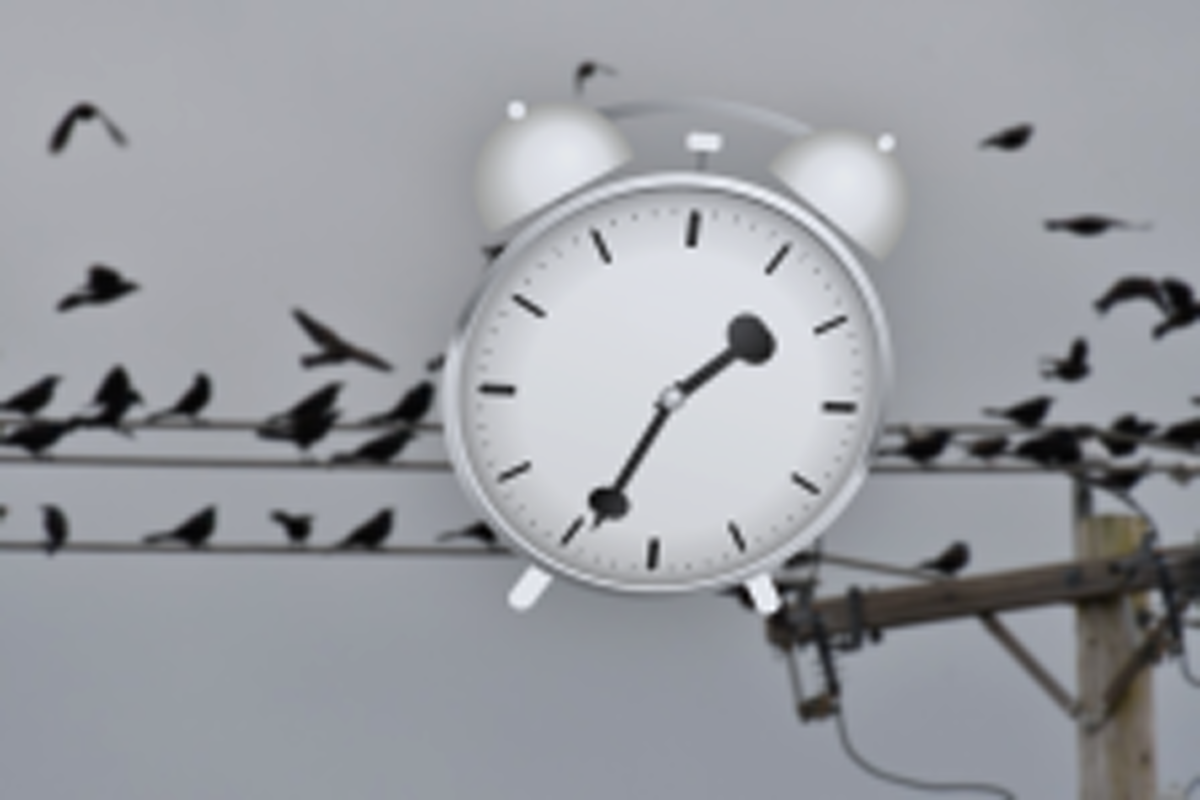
**1:34**
